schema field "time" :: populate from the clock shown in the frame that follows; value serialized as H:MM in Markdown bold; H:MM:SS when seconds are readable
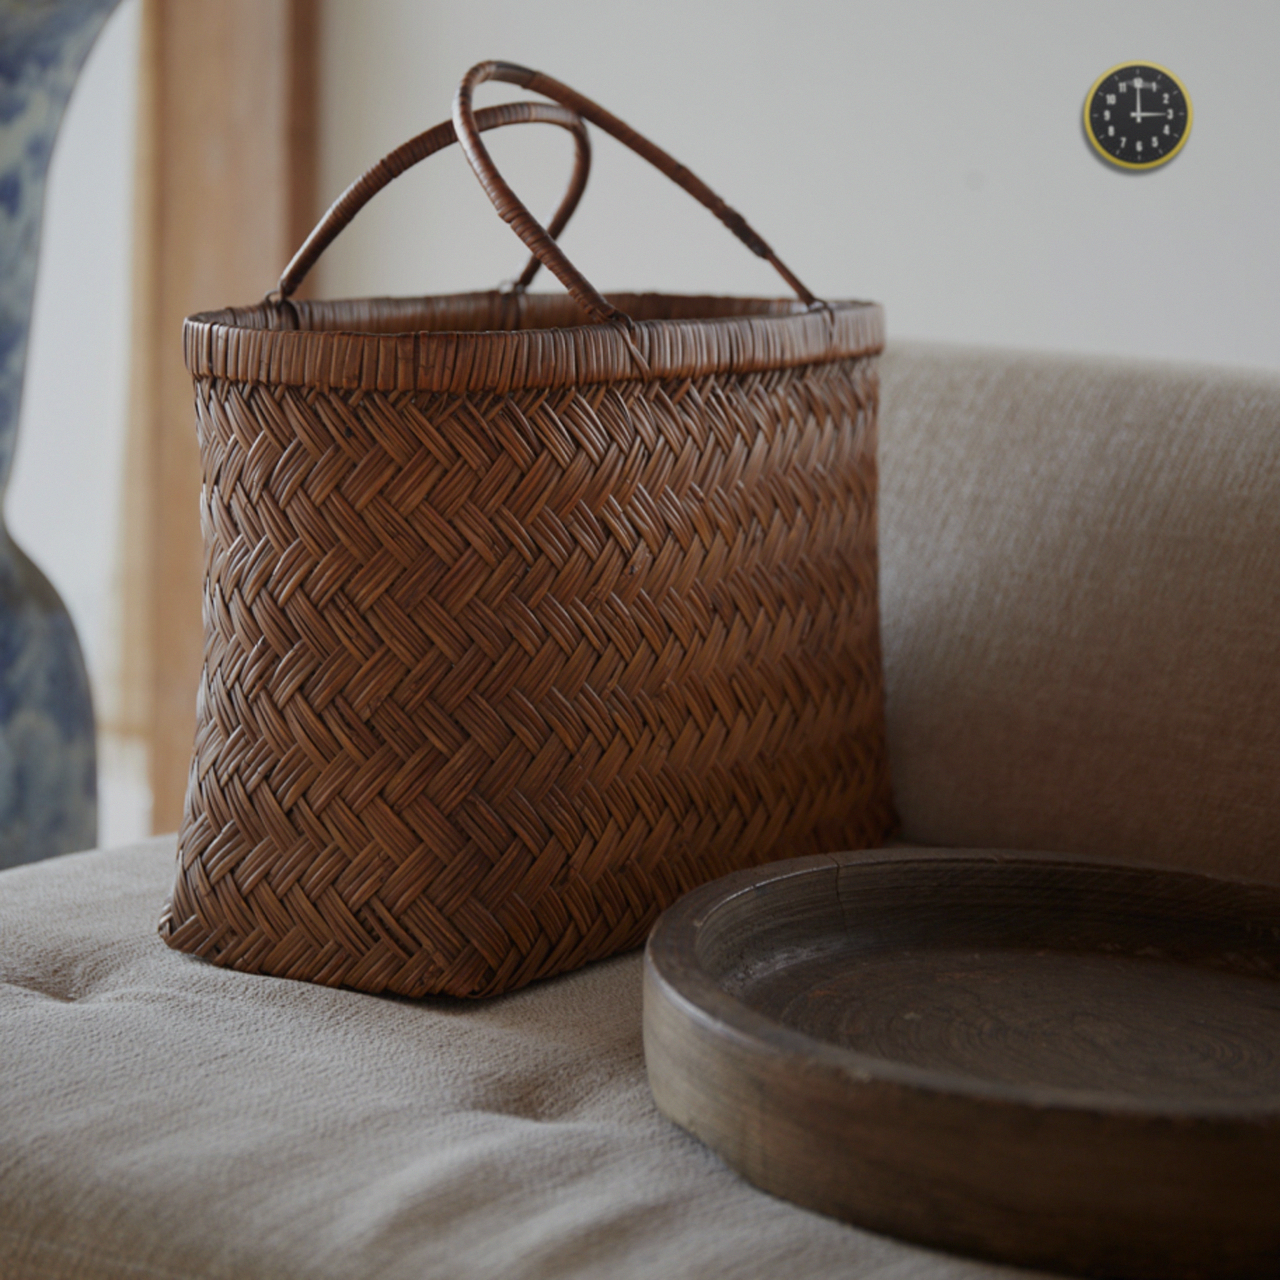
**3:00**
